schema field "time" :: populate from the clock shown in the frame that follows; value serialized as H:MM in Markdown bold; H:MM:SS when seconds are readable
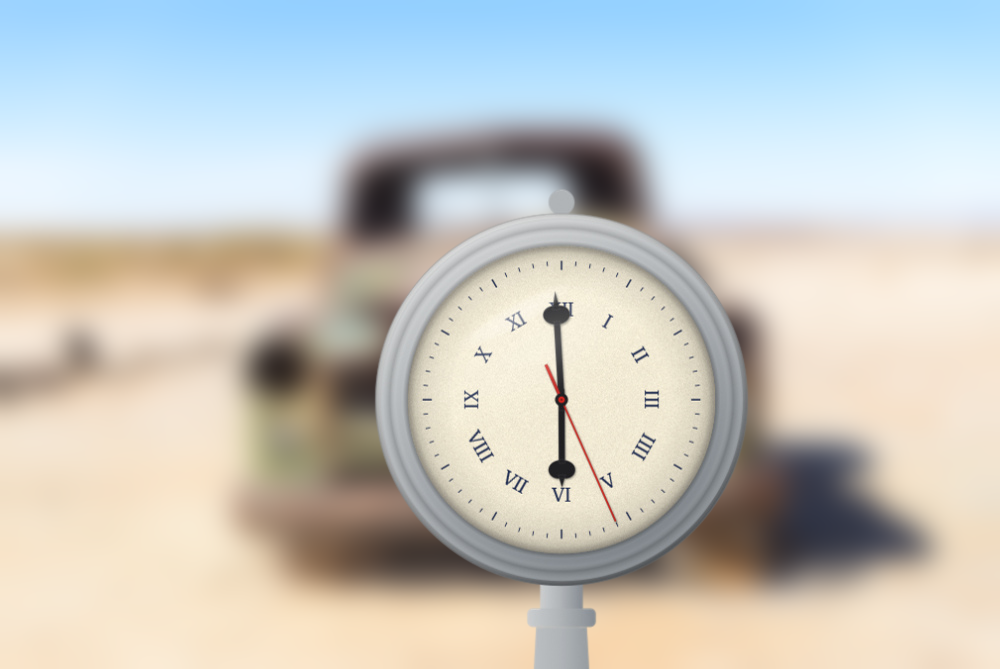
**5:59:26**
